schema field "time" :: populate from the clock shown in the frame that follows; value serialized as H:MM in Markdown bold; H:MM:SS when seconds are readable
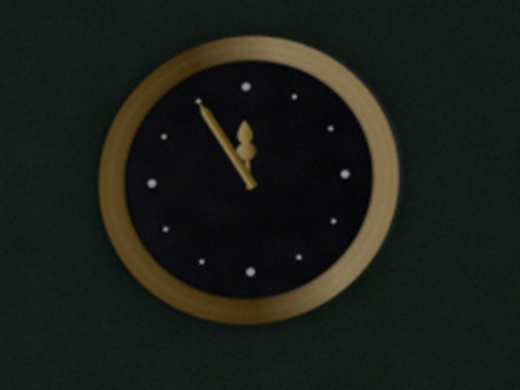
**11:55**
